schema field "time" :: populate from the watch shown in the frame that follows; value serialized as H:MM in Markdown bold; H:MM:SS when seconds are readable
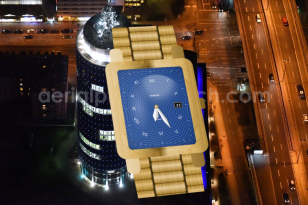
**6:26**
